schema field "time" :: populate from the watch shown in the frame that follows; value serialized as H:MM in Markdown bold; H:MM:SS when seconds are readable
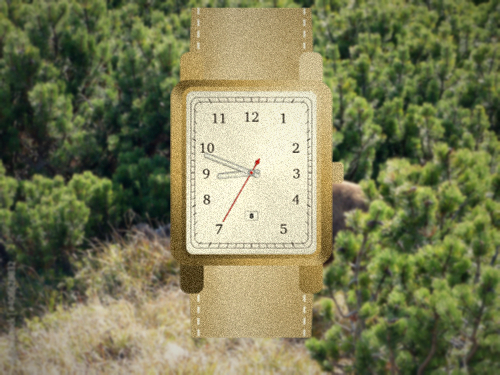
**8:48:35**
